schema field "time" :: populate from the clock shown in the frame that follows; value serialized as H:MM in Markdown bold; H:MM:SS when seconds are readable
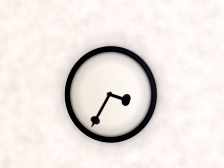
**3:35**
